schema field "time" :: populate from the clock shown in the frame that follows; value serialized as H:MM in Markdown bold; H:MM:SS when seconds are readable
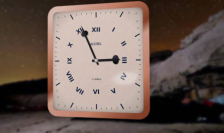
**2:56**
